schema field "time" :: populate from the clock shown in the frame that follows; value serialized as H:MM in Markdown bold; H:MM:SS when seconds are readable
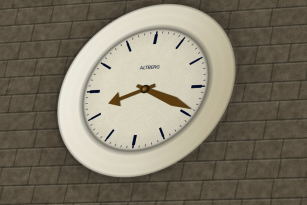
**8:19**
